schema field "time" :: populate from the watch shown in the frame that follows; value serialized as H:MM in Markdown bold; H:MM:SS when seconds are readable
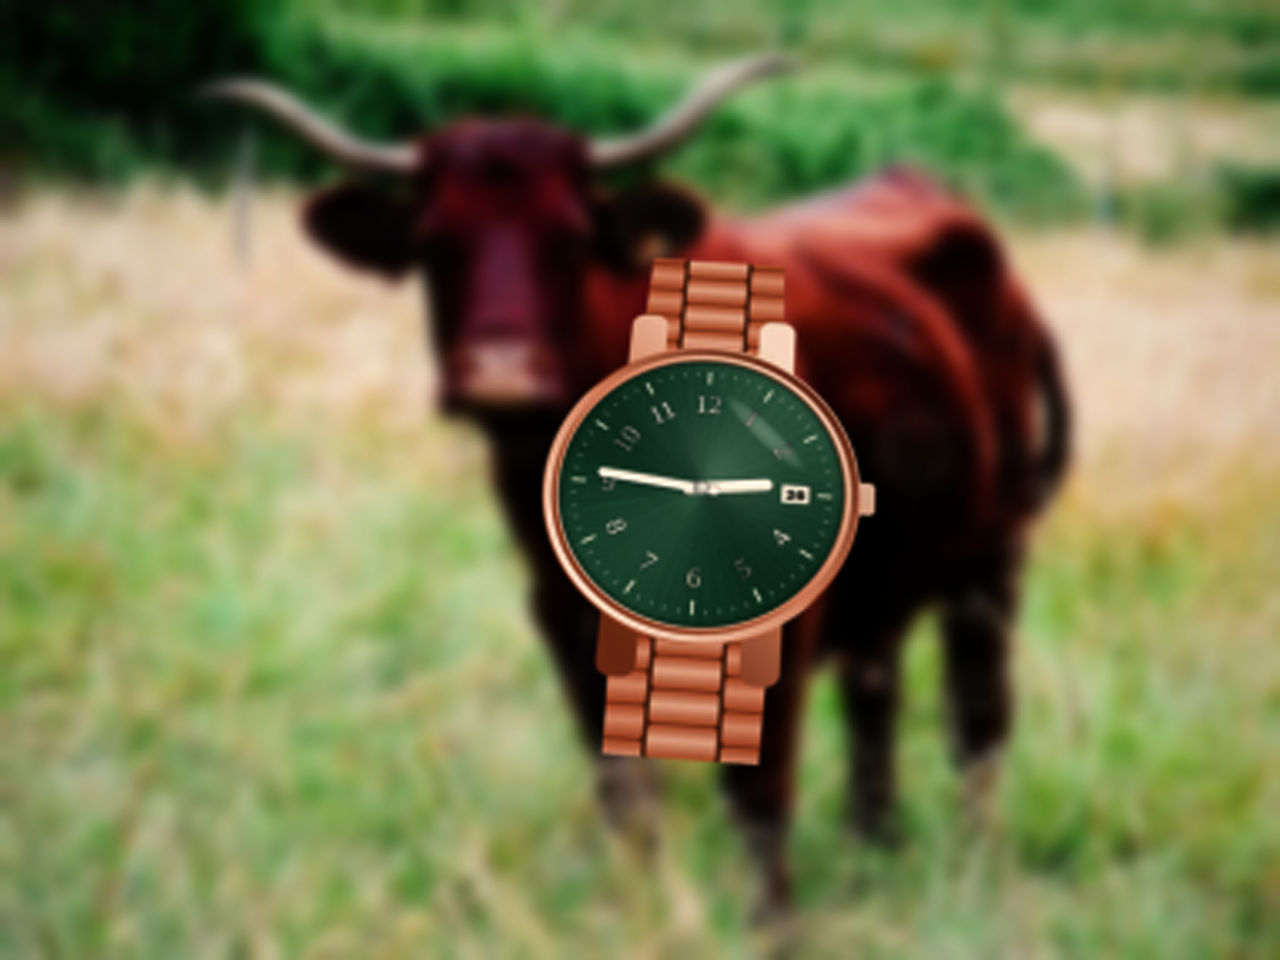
**2:46**
